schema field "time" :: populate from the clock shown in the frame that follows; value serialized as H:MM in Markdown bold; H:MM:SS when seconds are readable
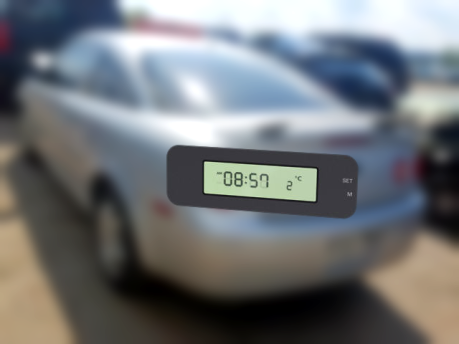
**8:57**
